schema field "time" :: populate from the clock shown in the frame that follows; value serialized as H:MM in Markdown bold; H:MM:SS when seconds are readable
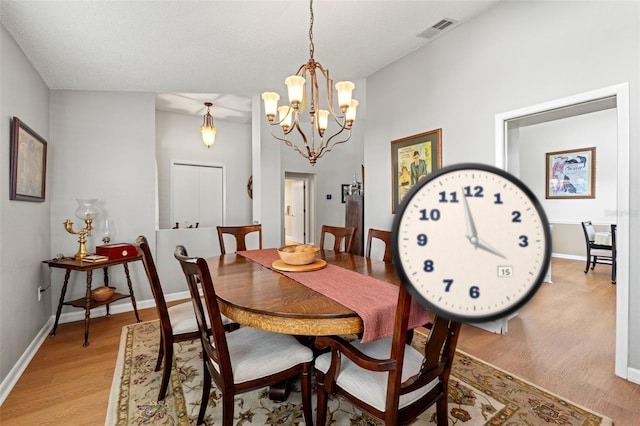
**3:58**
